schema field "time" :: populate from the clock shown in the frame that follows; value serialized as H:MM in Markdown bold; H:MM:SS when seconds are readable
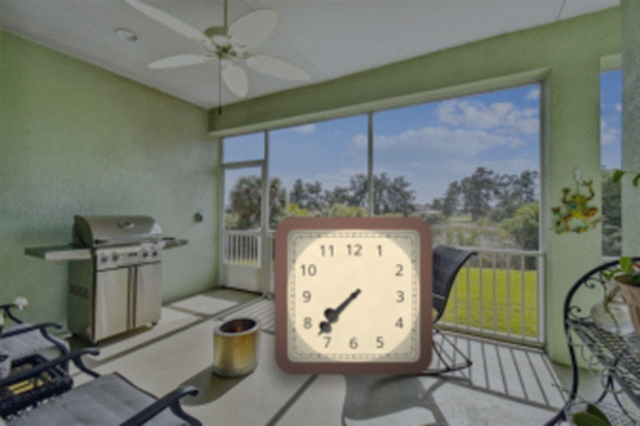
**7:37**
